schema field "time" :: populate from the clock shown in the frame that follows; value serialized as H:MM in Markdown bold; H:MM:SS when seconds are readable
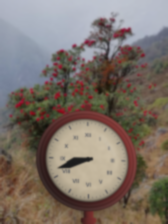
**8:42**
